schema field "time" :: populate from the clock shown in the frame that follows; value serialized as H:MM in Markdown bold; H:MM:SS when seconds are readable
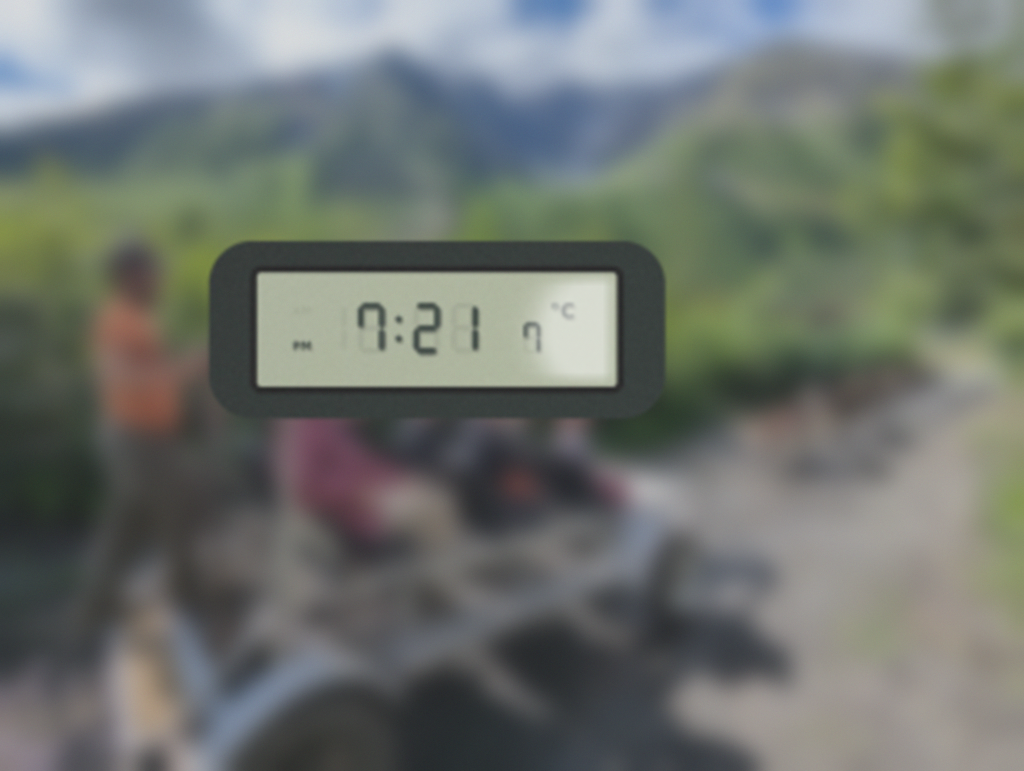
**7:21**
